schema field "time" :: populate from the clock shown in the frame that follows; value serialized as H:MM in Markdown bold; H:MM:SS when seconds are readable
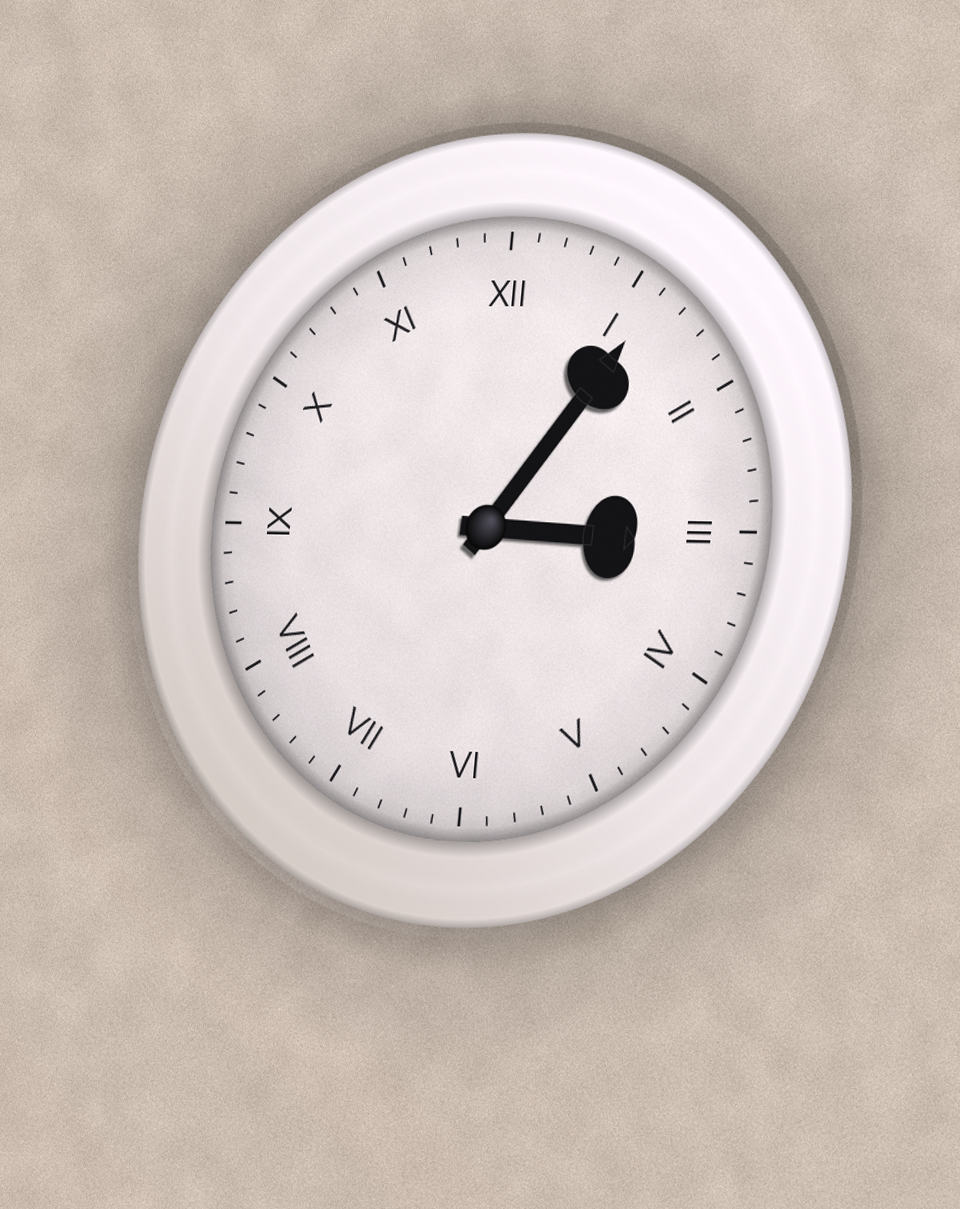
**3:06**
